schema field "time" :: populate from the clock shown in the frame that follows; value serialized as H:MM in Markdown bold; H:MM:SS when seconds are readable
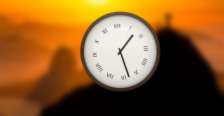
**1:28**
